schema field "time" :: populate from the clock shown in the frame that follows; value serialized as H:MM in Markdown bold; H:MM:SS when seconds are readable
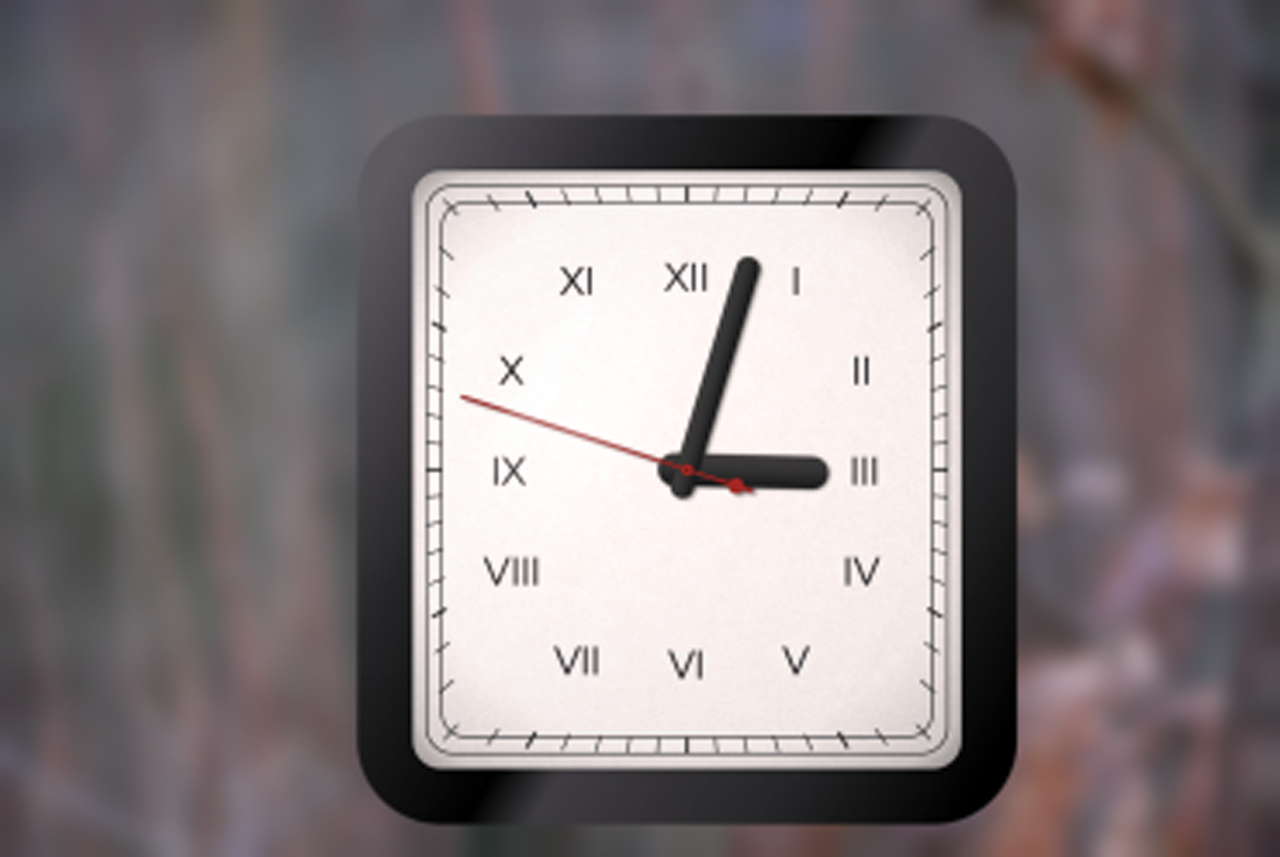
**3:02:48**
